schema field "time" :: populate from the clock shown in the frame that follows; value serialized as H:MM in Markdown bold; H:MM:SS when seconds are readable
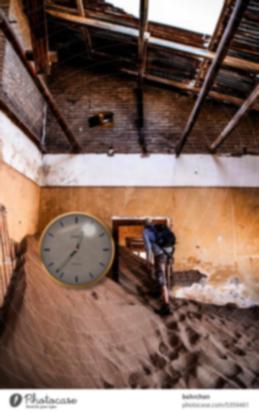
**12:37**
